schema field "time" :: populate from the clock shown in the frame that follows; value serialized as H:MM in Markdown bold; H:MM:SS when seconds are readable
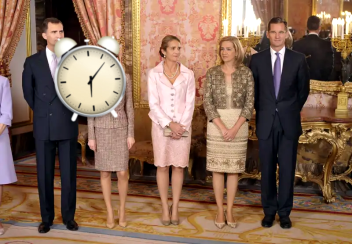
**6:07**
